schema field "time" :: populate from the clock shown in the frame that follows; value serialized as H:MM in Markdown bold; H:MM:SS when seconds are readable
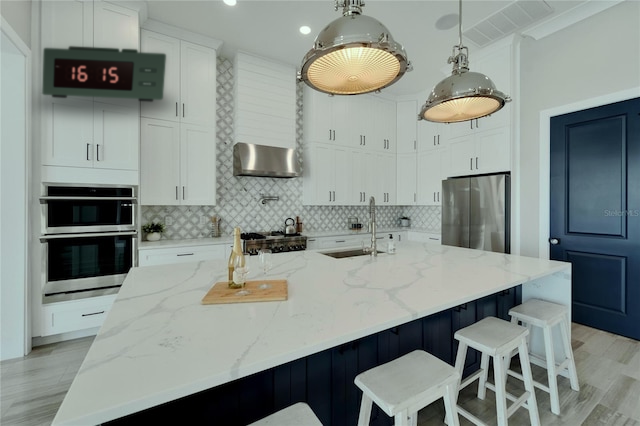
**16:15**
